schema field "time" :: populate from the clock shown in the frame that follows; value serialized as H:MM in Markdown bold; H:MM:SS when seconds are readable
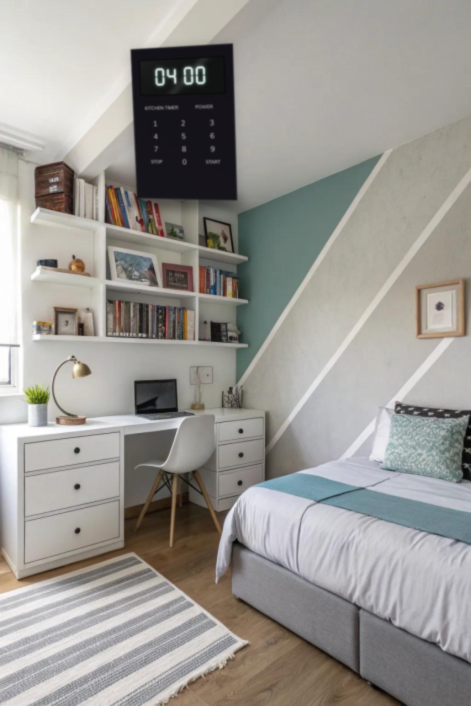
**4:00**
